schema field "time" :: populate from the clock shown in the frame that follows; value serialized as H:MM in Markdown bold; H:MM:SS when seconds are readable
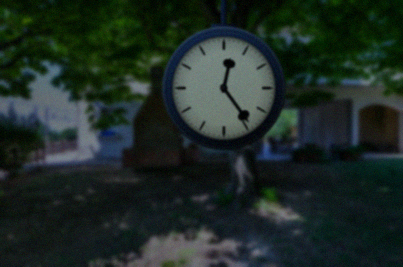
**12:24**
